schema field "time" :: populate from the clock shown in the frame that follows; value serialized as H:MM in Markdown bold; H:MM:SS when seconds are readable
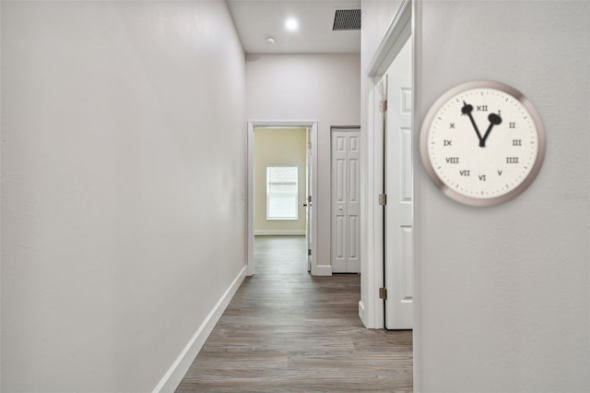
**12:56**
